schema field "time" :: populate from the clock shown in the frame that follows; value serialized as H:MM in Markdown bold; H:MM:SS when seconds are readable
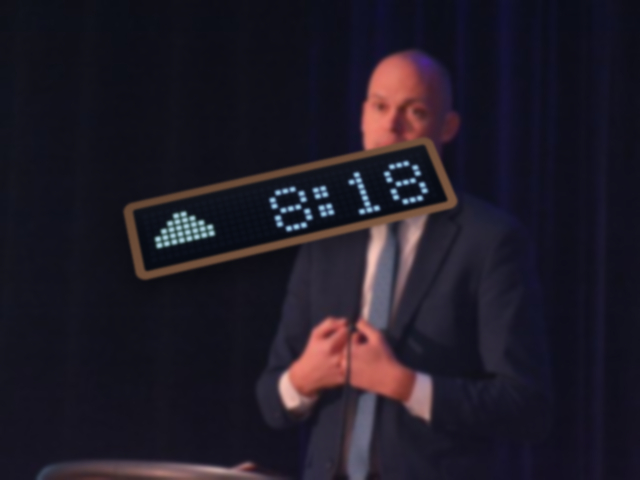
**8:18**
